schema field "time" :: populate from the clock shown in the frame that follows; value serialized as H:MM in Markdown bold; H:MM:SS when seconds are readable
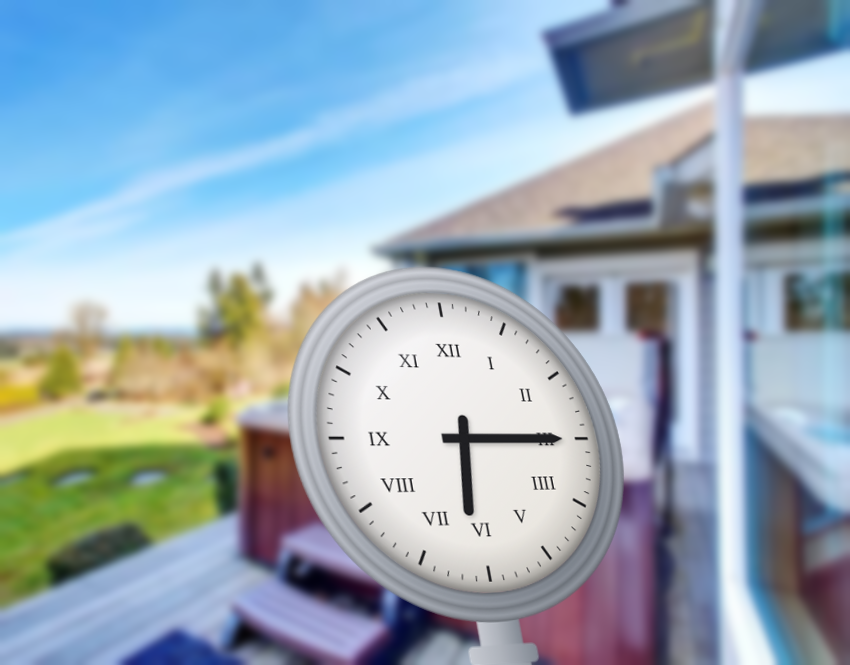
**6:15**
